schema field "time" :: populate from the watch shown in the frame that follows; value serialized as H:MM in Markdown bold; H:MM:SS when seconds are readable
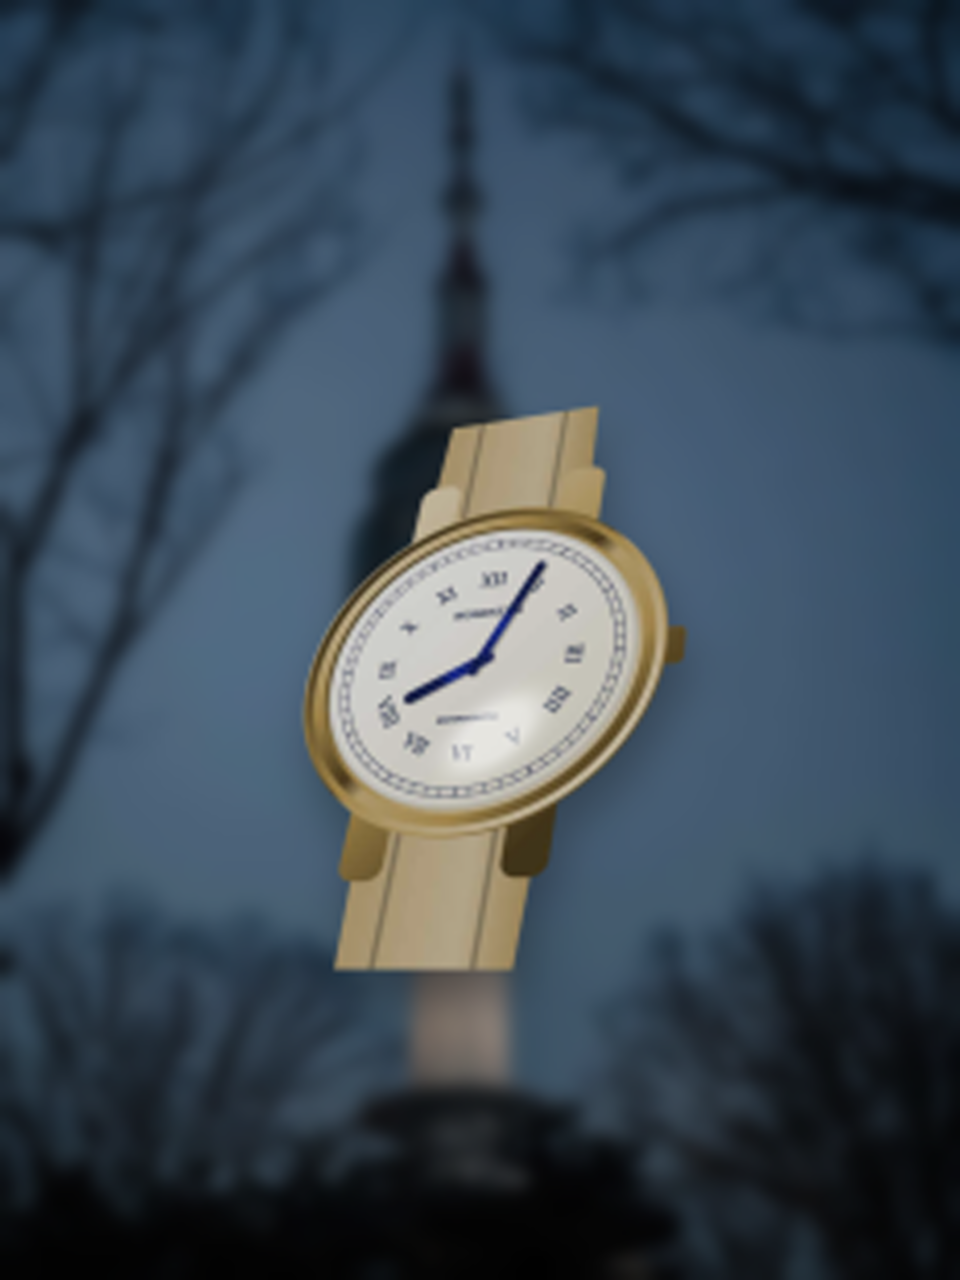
**8:04**
